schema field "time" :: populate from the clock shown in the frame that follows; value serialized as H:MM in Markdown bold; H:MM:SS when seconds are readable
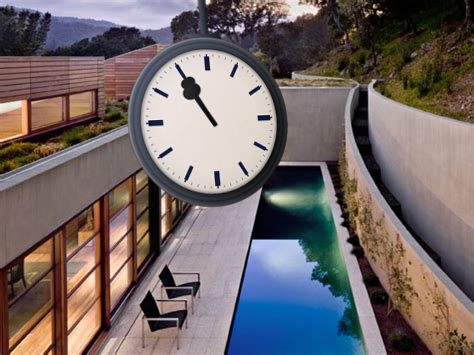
**10:55**
